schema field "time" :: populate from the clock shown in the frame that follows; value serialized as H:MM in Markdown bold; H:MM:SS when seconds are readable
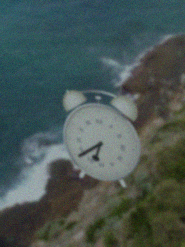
**6:39**
